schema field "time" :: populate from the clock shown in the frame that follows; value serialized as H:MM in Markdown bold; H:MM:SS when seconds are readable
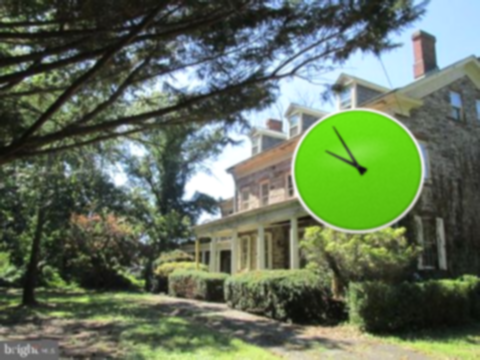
**9:55**
